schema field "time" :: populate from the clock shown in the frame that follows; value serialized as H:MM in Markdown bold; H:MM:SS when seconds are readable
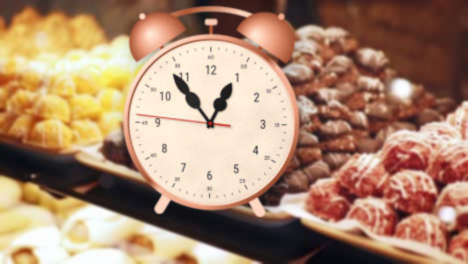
**12:53:46**
